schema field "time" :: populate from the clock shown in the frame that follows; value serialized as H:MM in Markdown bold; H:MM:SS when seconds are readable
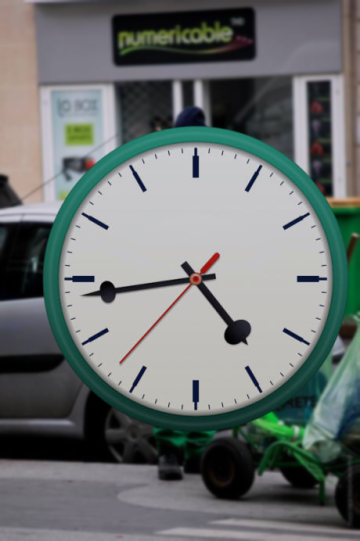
**4:43:37**
